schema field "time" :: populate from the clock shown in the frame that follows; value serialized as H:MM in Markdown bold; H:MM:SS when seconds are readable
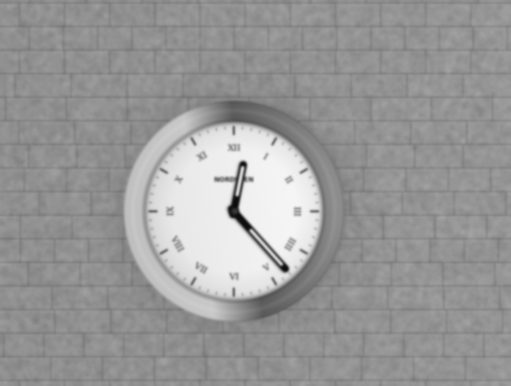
**12:23**
